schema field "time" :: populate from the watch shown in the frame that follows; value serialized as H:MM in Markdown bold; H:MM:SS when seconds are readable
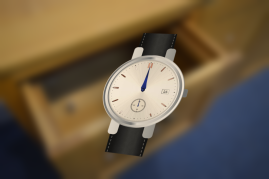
**12:00**
